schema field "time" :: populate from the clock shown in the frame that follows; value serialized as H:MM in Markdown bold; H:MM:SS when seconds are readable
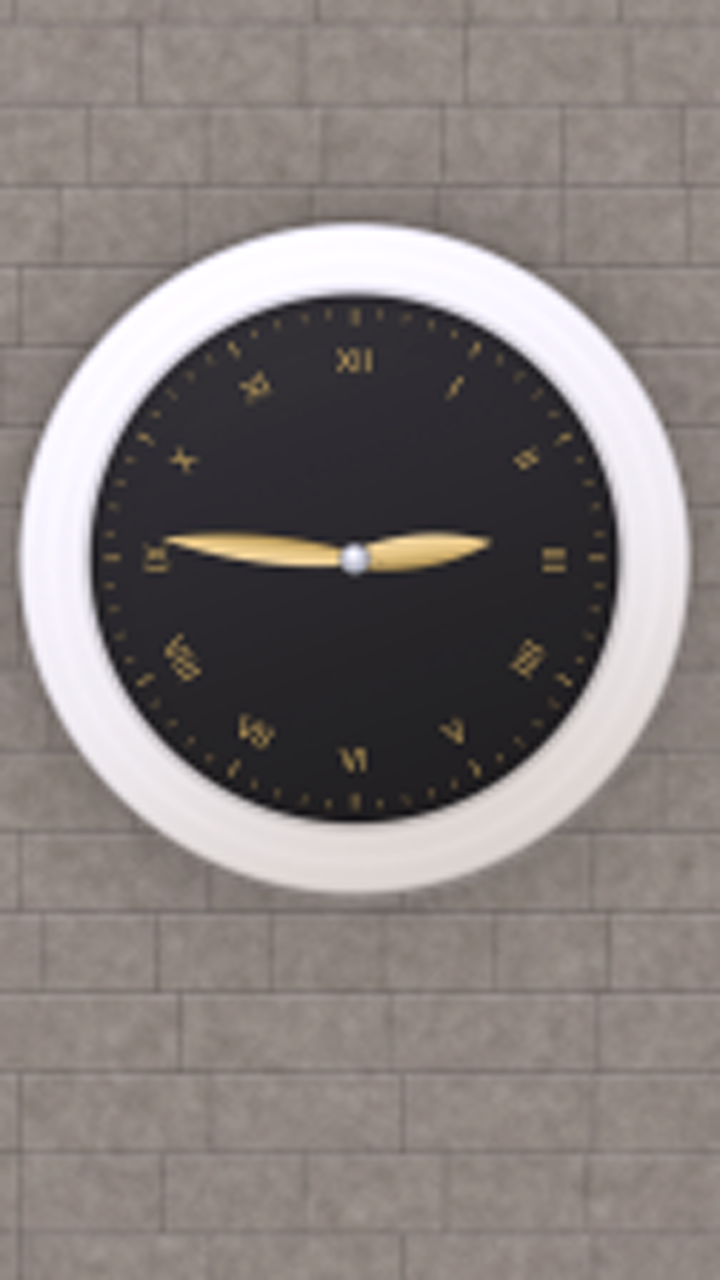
**2:46**
